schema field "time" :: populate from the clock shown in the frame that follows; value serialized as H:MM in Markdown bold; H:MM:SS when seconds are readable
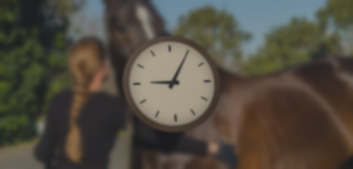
**9:05**
